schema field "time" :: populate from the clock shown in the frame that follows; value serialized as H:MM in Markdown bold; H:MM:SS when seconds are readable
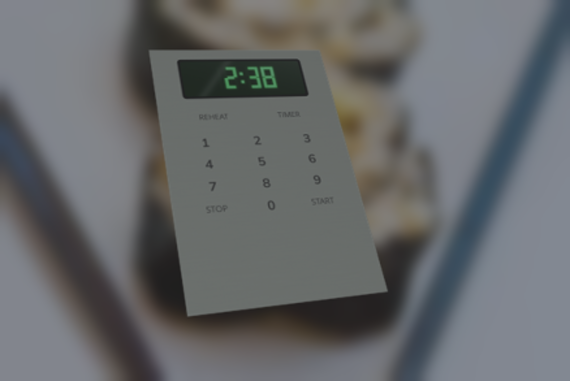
**2:38**
